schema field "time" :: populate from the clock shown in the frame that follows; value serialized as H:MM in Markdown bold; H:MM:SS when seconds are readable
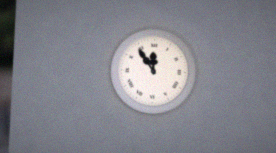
**11:54**
